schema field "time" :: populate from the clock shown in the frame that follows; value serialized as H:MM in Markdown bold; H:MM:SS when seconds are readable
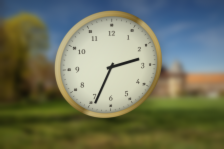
**2:34**
